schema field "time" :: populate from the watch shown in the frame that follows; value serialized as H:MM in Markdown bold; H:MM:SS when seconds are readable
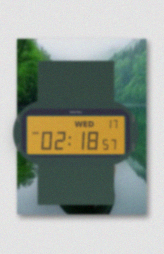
**2:18**
